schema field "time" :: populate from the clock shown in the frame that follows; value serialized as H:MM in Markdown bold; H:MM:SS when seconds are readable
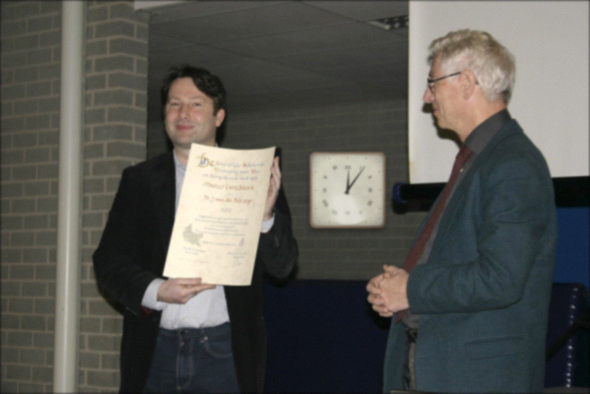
**12:06**
